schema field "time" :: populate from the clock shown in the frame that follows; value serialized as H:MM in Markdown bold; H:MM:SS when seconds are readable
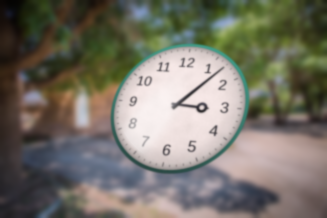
**3:07**
